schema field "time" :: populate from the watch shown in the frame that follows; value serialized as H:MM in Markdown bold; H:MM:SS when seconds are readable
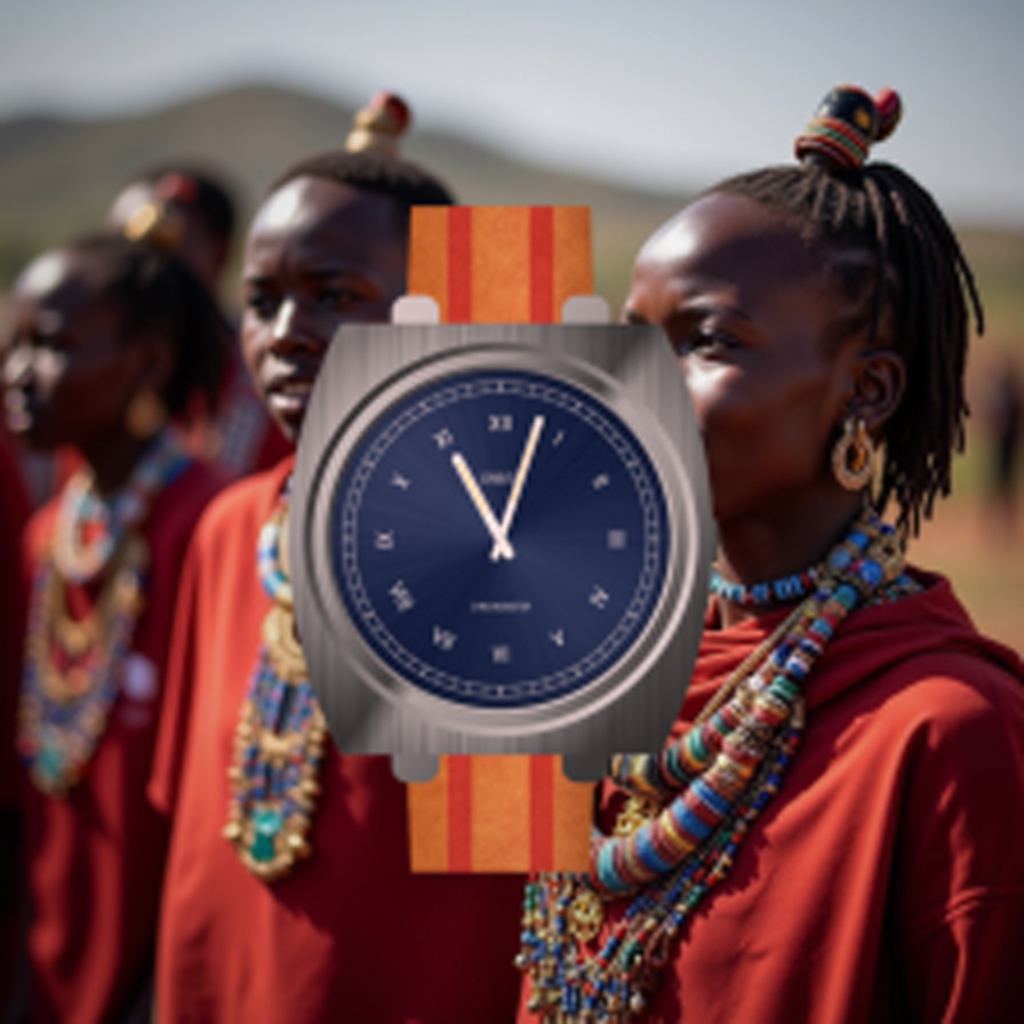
**11:03**
